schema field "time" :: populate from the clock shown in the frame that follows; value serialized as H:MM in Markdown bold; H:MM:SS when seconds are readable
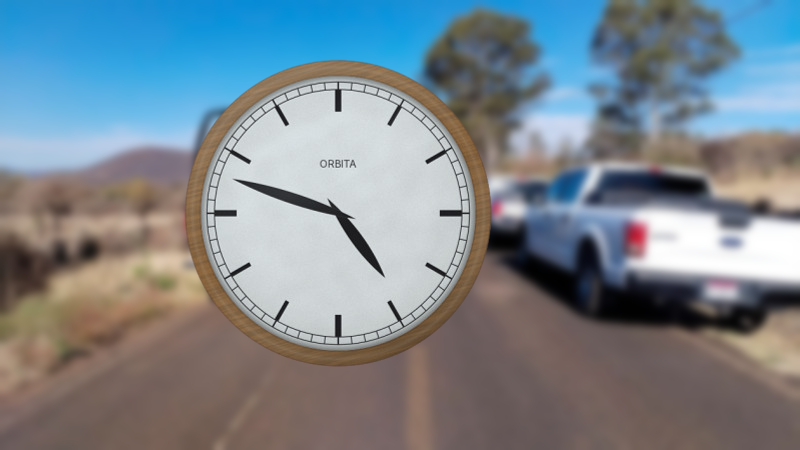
**4:48**
